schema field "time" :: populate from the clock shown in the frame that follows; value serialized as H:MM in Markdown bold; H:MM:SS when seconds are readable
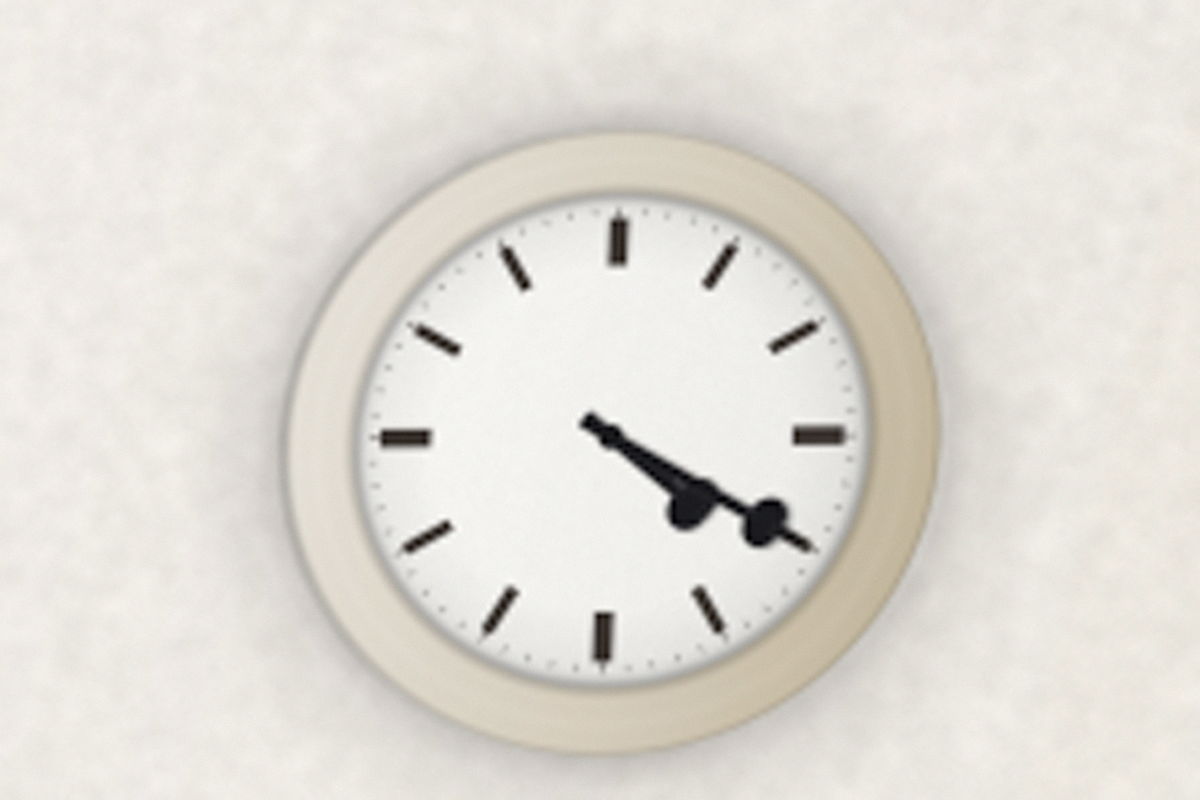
**4:20**
